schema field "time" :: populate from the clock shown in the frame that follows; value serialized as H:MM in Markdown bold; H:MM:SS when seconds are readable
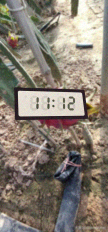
**11:12**
